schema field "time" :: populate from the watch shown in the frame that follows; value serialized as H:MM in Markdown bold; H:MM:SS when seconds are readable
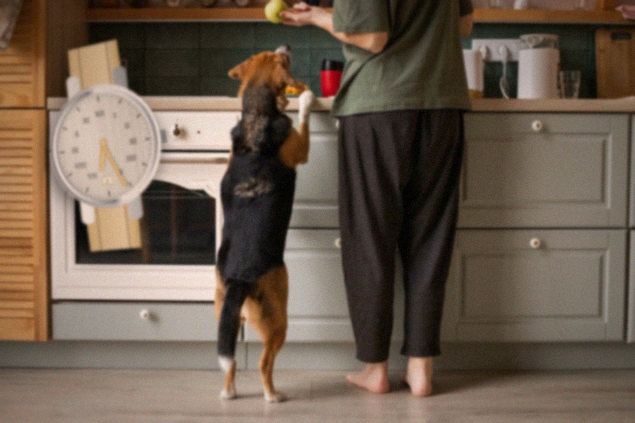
**6:26**
